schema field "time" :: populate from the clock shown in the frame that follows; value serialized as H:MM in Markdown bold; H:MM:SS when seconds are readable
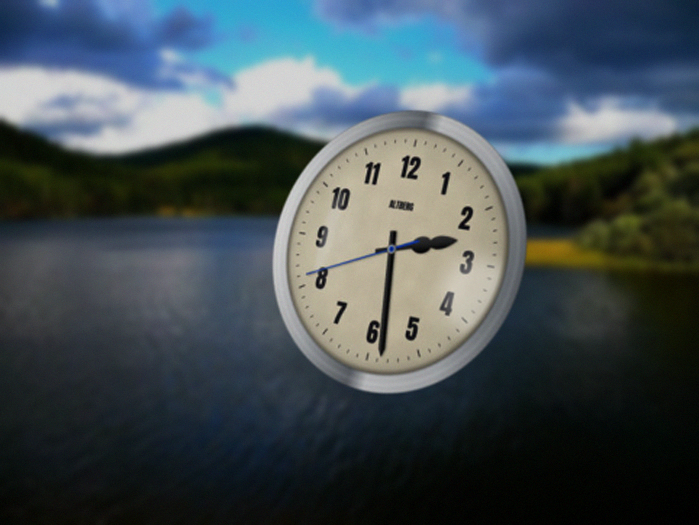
**2:28:41**
